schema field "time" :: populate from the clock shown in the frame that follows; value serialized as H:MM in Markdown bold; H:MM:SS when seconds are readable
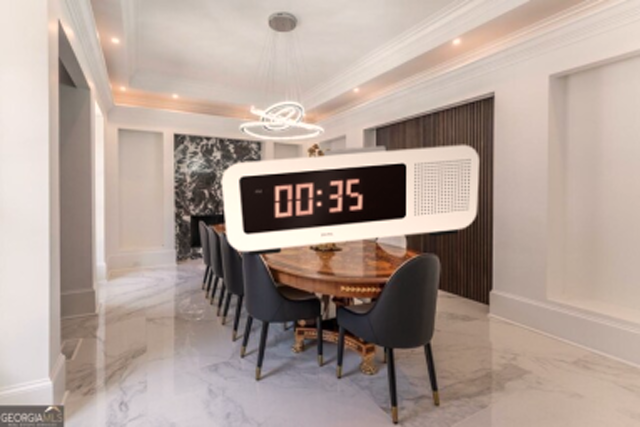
**0:35**
